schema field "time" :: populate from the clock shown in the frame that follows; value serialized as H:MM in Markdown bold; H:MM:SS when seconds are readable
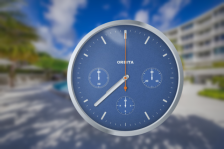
**7:38**
